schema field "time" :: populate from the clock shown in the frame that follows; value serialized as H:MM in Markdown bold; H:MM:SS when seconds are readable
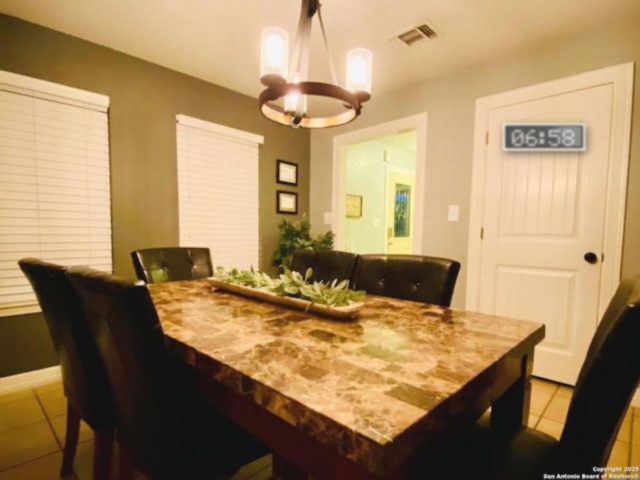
**6:58**
